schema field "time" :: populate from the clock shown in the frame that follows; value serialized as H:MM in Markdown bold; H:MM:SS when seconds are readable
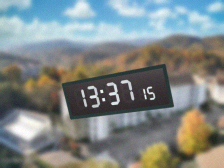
**13:37:15**
